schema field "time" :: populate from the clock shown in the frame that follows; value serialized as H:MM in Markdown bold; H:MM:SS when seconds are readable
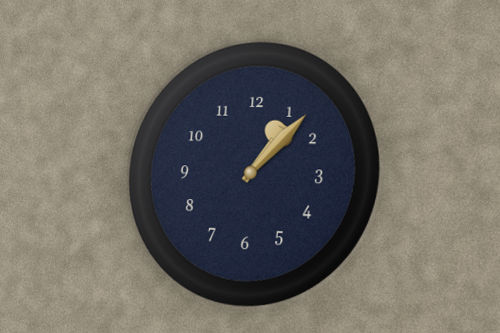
**1:07**
